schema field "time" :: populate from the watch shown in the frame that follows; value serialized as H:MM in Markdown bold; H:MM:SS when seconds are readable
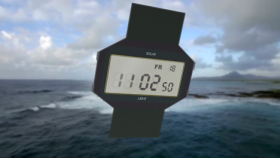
**11:02:50**
